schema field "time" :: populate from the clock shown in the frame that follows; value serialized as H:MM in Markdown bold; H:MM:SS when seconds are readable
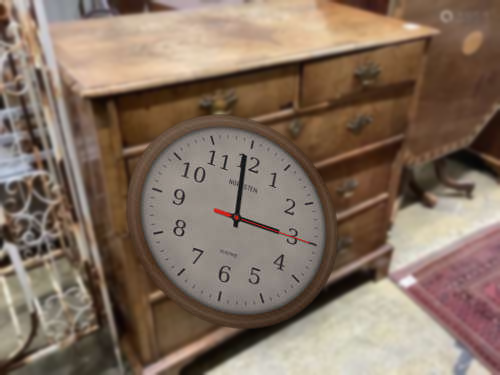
**2:59:15**
